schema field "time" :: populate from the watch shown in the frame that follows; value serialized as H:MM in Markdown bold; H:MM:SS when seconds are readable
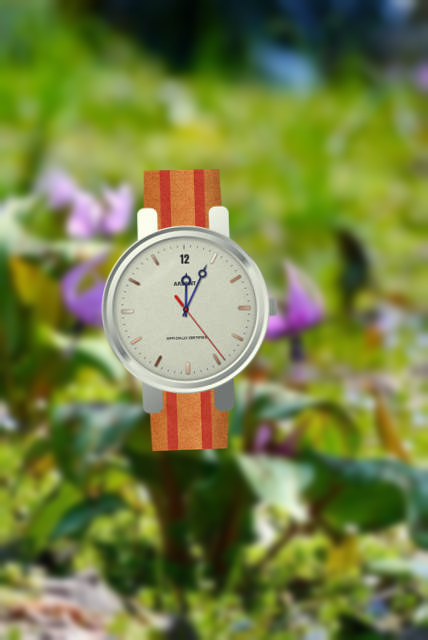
**12:04:24**
